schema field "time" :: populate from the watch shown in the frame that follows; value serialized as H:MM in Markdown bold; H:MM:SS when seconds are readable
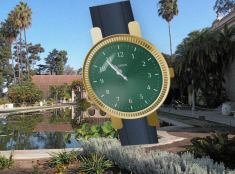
**10:54**
